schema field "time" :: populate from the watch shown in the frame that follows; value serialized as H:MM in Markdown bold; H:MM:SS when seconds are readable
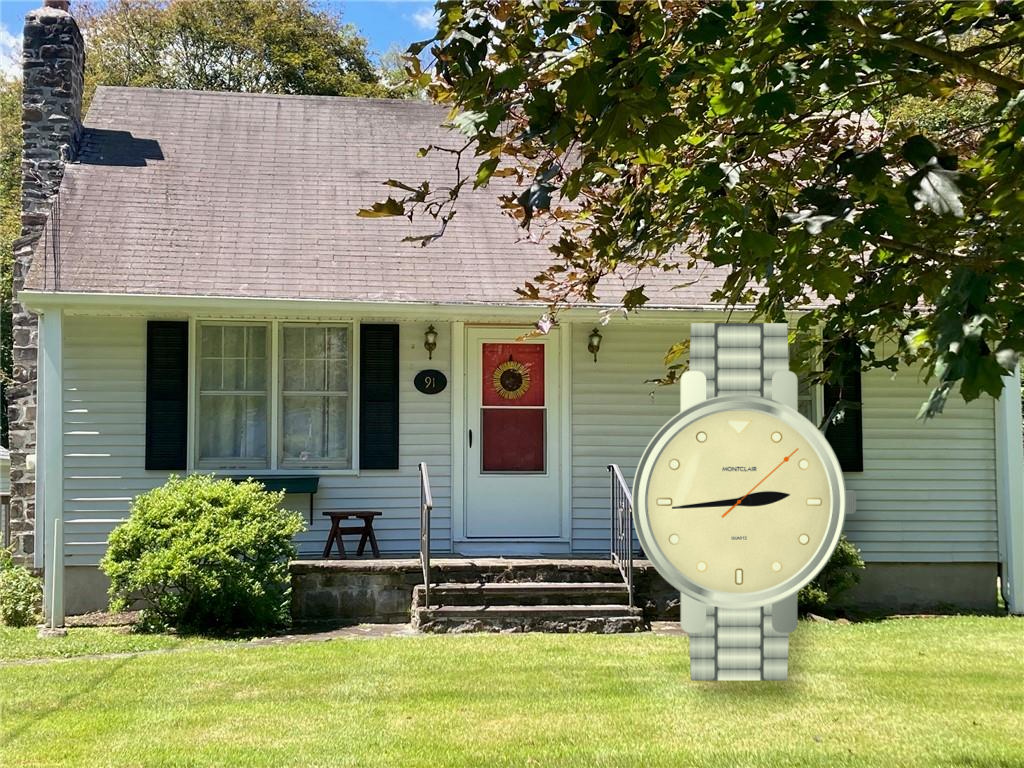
**2:44:08**
